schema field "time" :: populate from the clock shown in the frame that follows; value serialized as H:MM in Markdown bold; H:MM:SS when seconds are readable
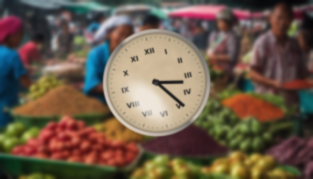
**3:24**
